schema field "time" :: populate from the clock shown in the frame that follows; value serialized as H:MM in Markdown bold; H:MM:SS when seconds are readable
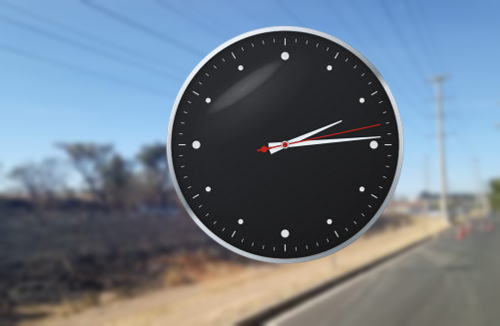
**2:14:13**
